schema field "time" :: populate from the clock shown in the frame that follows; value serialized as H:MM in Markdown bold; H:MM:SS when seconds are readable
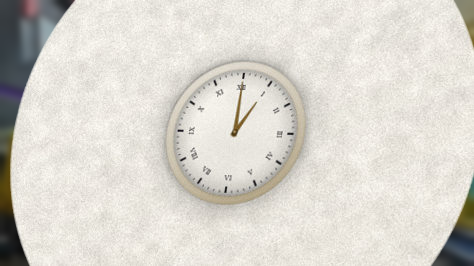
**1:00**
